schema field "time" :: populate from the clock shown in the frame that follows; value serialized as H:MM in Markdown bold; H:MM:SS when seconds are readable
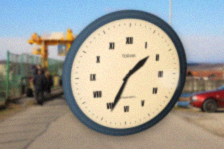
**1:34**
